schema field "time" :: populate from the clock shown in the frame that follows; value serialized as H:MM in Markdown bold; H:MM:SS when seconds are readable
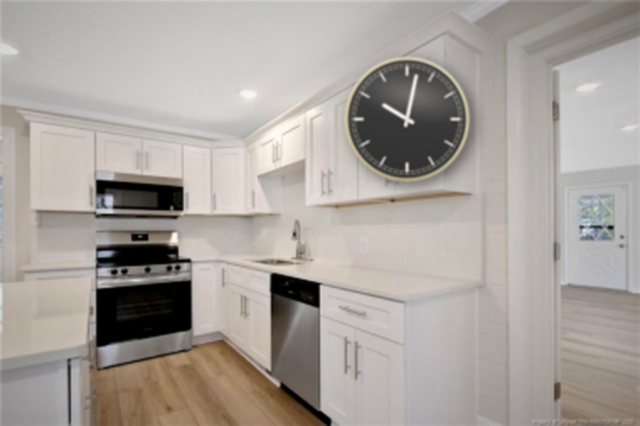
**10:02**
